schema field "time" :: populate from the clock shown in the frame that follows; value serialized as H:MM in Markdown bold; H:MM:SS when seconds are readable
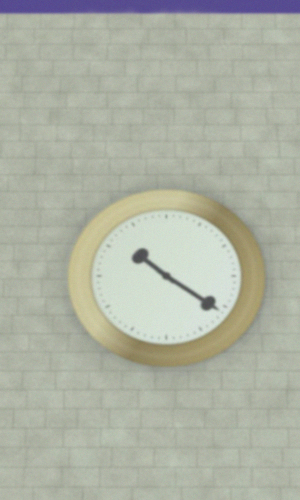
**10:21**
